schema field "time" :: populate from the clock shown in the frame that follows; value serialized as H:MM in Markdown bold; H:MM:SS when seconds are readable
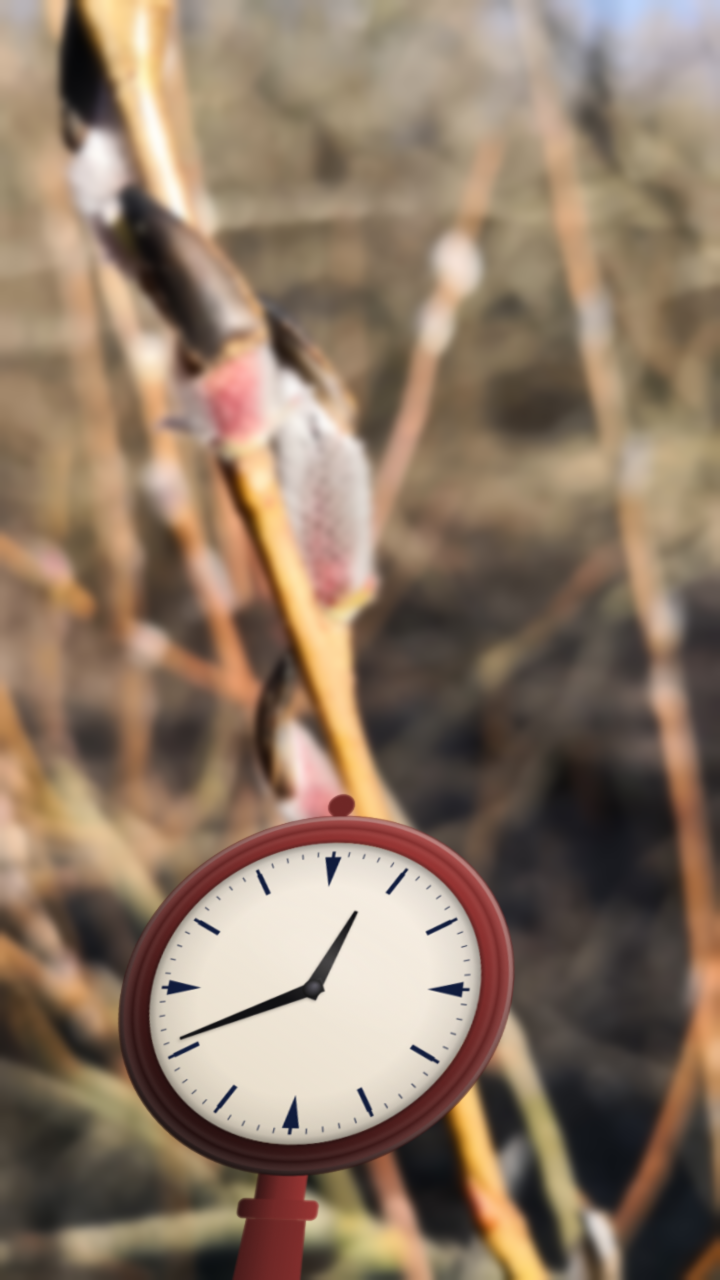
**12:41**
